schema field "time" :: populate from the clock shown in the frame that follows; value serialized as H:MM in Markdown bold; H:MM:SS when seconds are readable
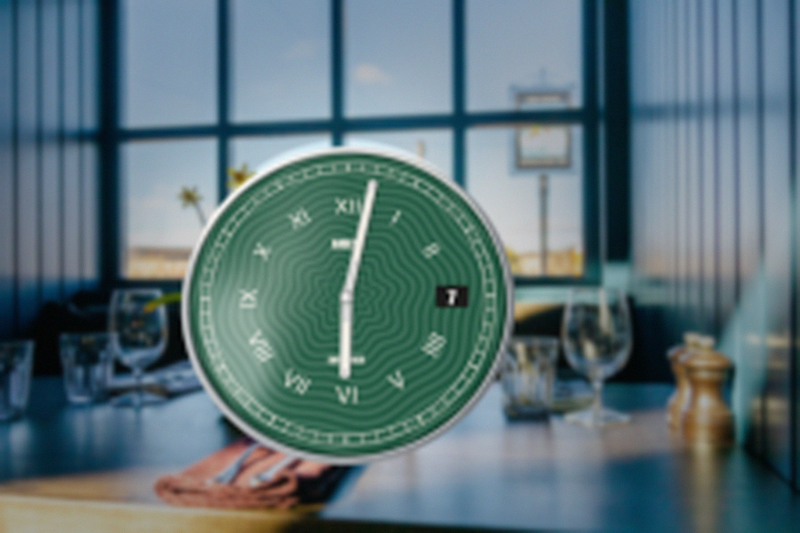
**6:02**
